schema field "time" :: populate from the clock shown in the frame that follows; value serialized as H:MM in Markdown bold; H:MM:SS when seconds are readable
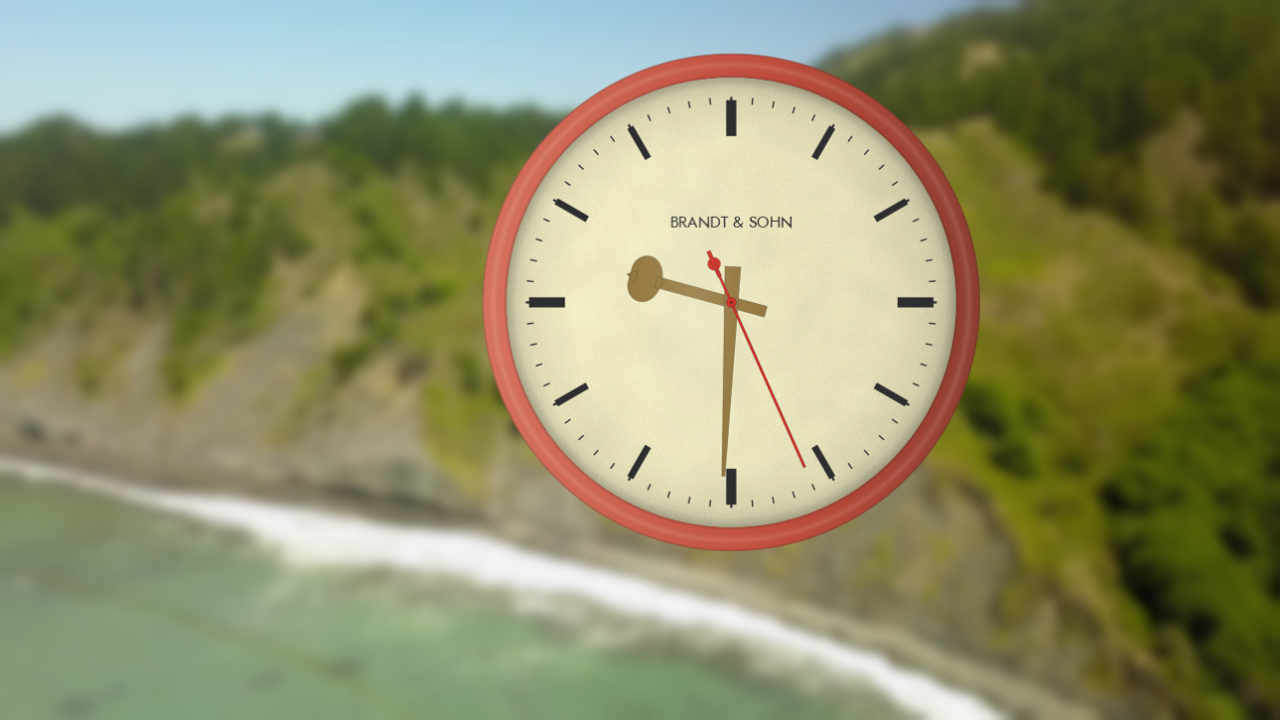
**9:30:26**
